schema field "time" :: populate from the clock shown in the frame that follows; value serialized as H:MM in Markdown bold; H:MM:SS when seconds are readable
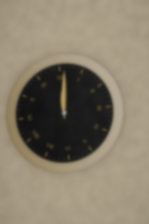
**12:01**
